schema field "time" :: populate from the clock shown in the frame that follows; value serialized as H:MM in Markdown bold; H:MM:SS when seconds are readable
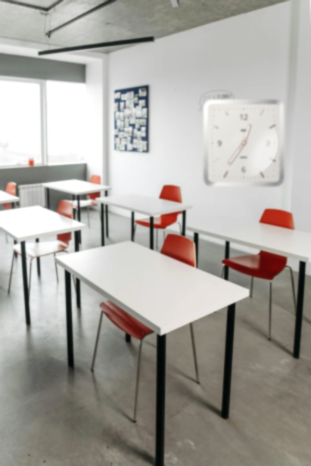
**12:36**
